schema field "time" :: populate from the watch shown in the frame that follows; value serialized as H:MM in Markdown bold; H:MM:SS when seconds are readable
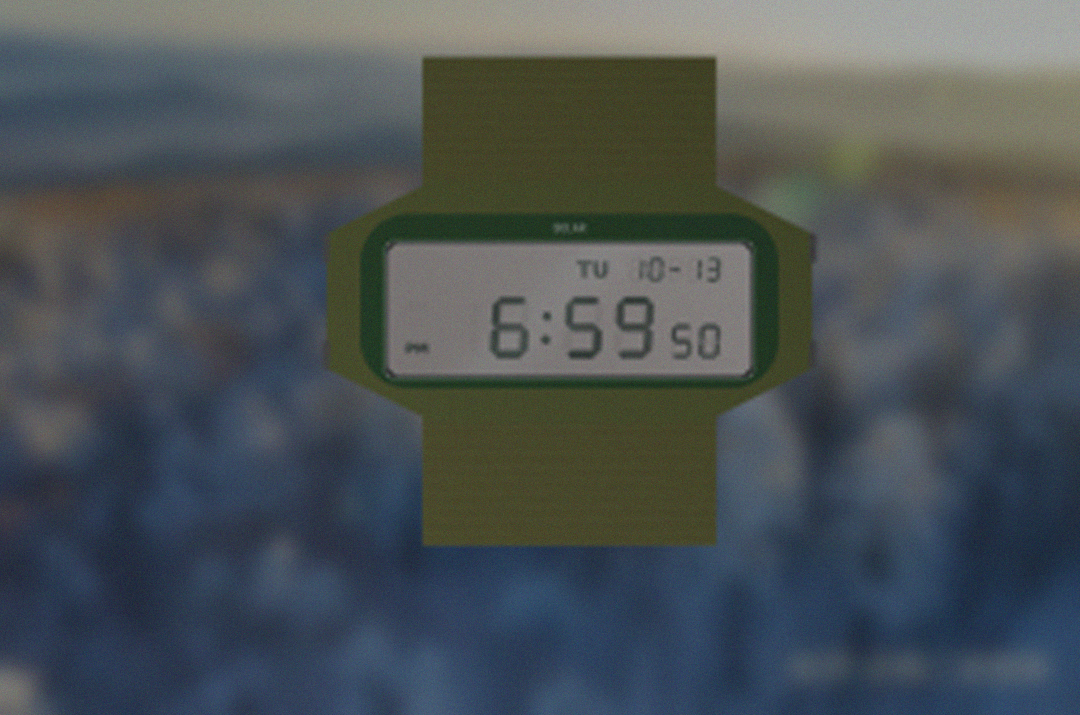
**6:59:50**
